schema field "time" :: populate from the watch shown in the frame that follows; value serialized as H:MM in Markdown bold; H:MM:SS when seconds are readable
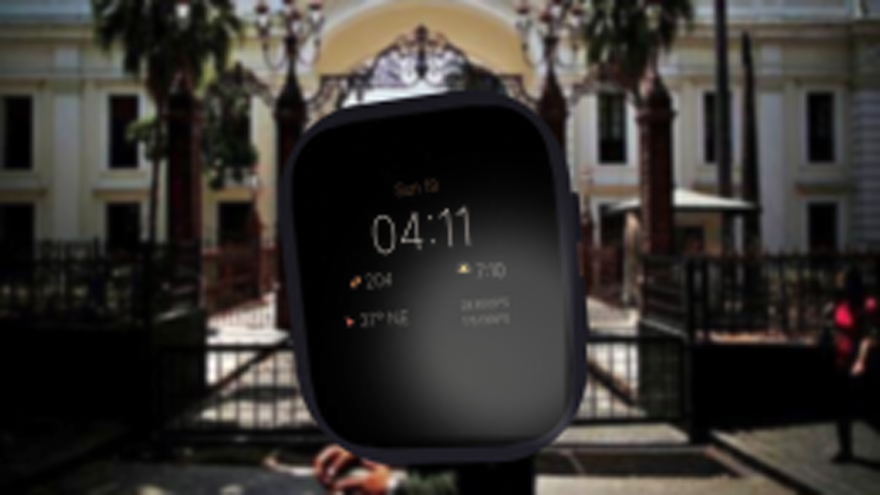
**4:11**
